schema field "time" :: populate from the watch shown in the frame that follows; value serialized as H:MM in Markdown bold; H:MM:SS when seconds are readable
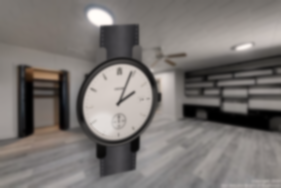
**2:04**
